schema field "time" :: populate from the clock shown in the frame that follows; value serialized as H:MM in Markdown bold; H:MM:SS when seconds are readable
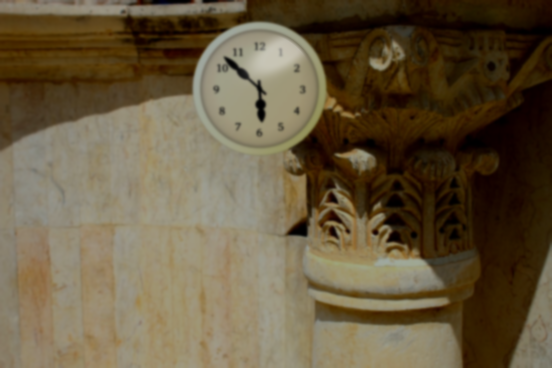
**5:52**
